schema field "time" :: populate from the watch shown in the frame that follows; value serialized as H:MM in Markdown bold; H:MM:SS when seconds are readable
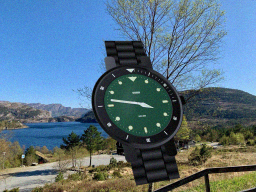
**3:47**
